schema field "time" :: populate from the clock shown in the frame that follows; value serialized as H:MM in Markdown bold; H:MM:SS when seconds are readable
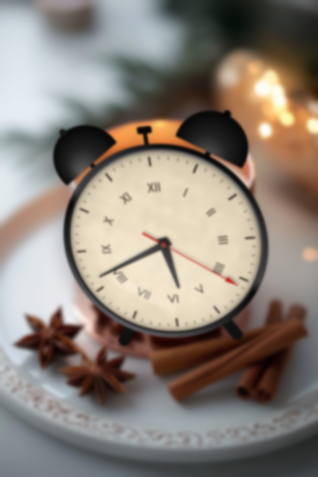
**5:41:21**
